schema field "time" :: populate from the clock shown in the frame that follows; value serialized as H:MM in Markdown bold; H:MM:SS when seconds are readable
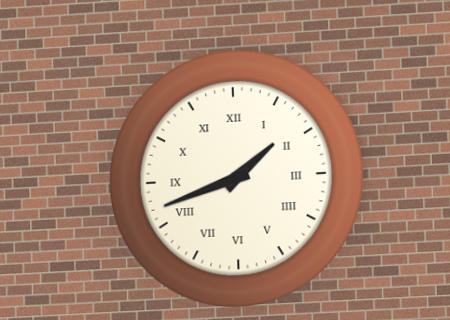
**1:42**
